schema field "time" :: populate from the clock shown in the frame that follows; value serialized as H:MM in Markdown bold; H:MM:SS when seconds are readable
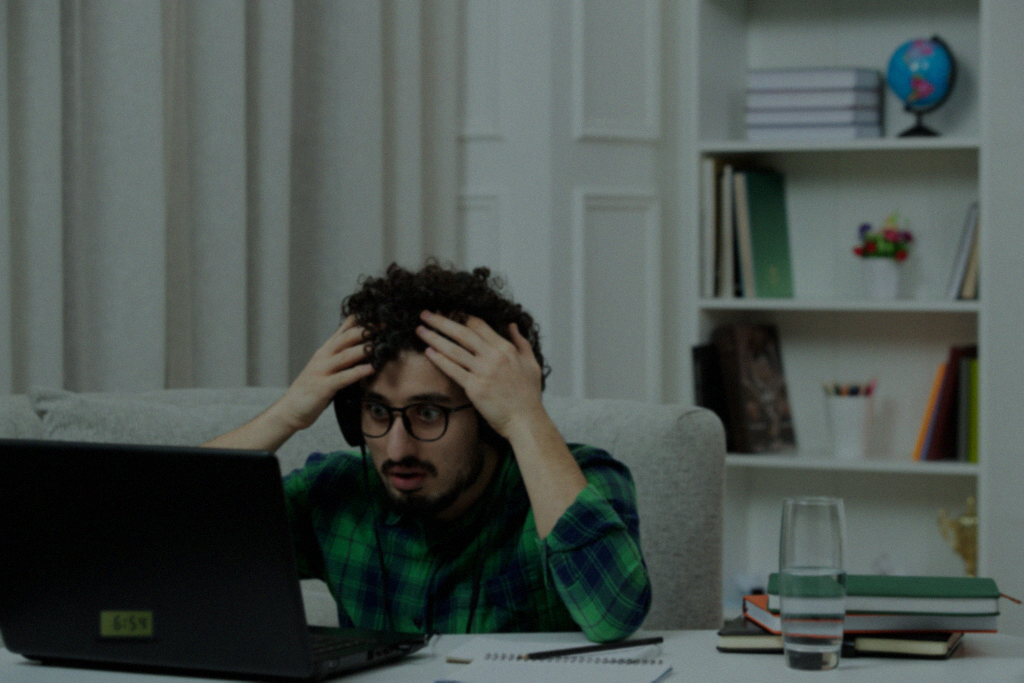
**6:54**
